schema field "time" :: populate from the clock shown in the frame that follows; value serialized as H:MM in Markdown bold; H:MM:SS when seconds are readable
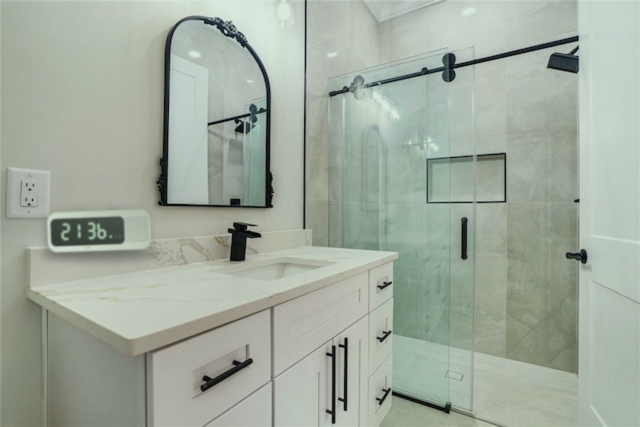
**21:36**
